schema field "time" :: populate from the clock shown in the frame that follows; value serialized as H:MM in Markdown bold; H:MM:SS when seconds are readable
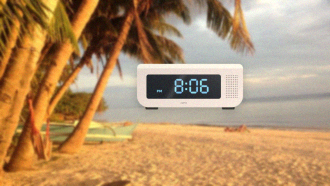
**8:06**
